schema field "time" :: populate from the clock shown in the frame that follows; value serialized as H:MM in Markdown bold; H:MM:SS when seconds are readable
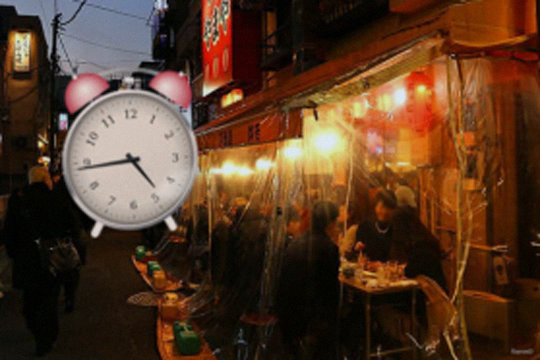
**4:44**
